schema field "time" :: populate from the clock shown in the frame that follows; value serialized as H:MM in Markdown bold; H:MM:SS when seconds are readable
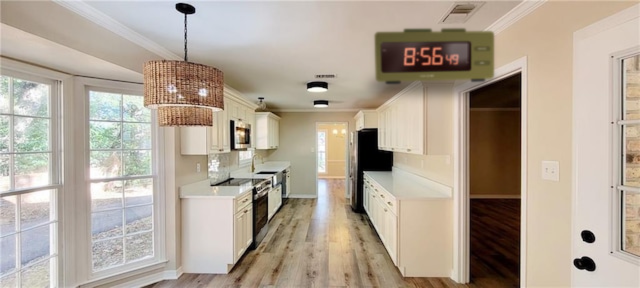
**8:56**
